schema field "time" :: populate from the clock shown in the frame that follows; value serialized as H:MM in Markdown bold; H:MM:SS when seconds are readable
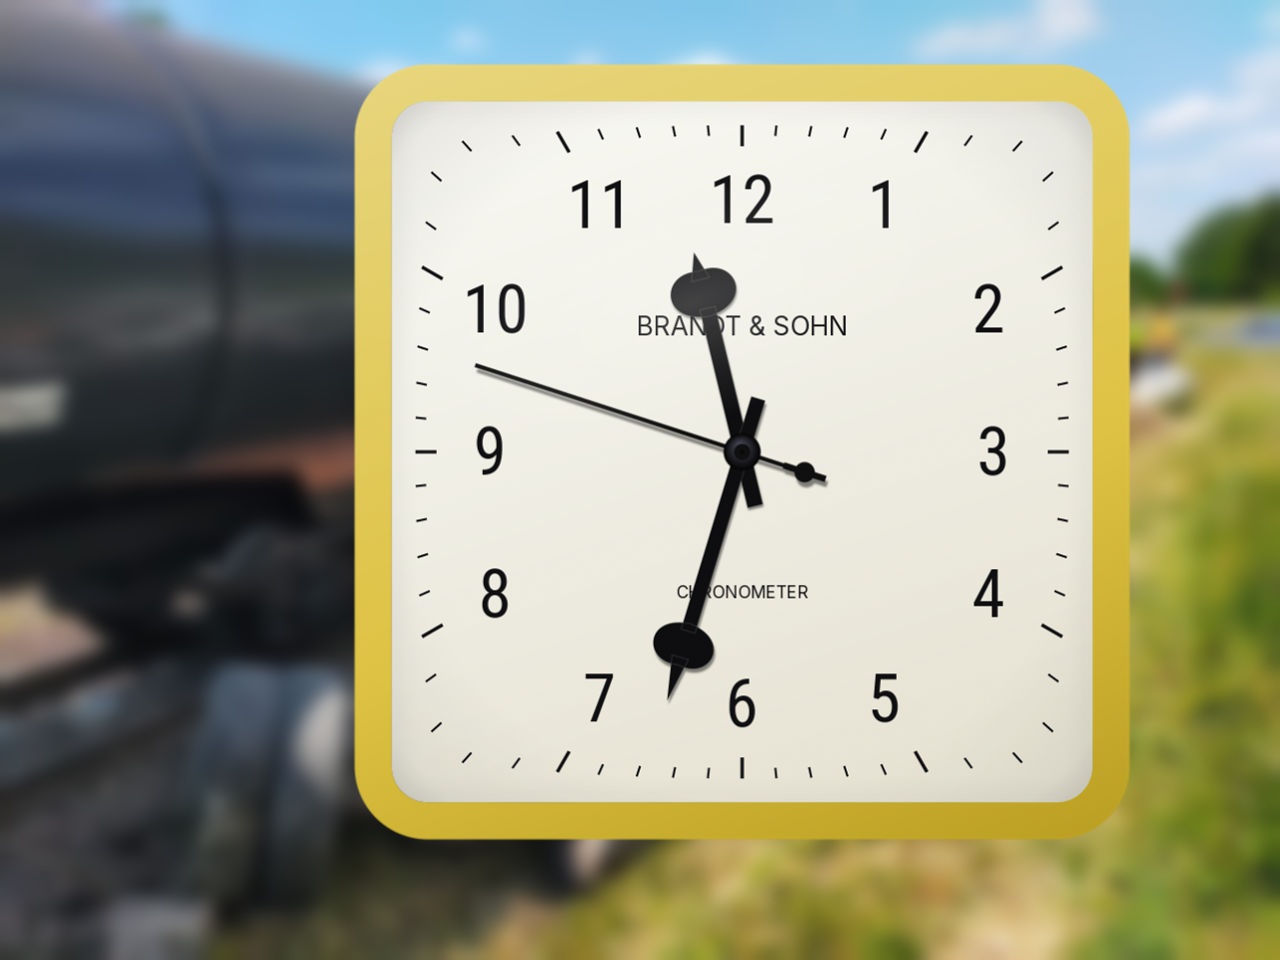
**11:32:48**
